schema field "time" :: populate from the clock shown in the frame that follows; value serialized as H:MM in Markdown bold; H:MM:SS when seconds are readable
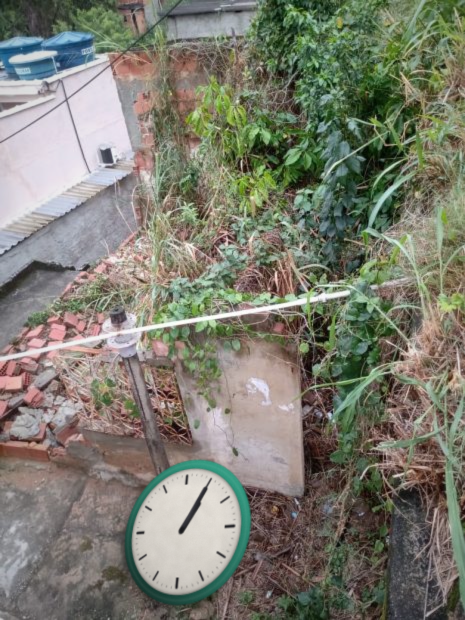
**1:05**
